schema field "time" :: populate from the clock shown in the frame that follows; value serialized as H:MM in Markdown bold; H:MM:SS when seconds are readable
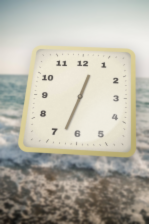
**12:33**
